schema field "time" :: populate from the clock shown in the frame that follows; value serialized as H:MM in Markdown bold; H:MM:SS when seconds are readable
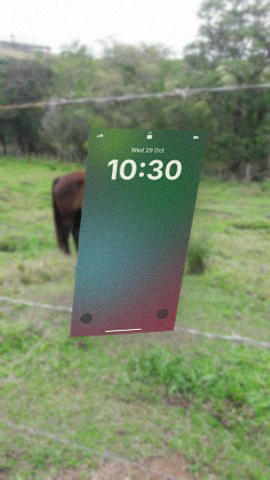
**10:30**
